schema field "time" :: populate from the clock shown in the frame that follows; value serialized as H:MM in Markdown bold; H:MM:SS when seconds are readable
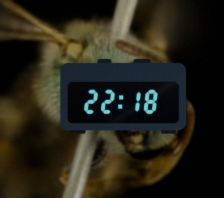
**22:18**
